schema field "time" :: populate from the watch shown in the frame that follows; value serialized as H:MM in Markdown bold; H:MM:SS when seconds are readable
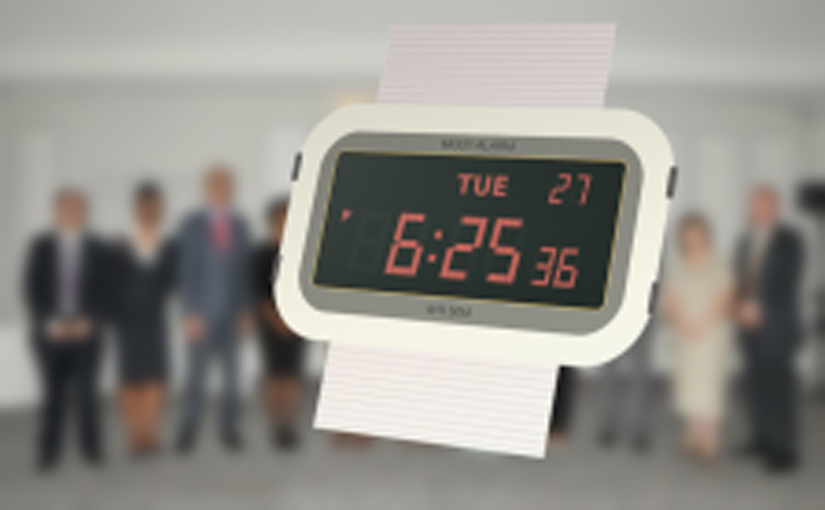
**6:25:36**
